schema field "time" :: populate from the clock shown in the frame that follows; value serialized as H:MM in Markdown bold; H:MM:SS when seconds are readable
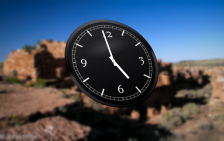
**4:59**
